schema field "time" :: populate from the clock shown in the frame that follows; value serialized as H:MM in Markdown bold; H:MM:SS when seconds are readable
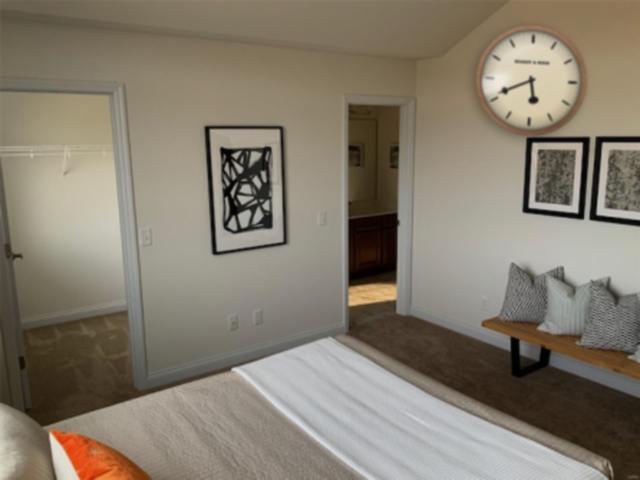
**5:41**
